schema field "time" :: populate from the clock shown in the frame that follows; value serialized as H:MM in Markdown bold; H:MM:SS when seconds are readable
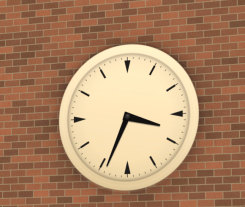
**3:34**
